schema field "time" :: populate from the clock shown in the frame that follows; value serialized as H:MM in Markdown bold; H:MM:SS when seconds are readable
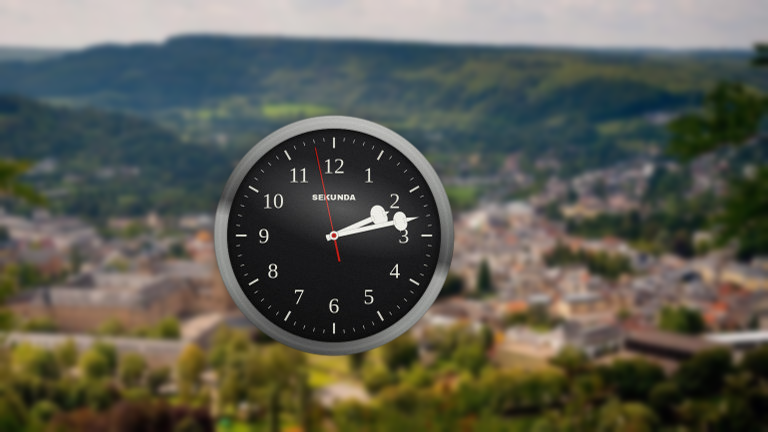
**2:12:58**
